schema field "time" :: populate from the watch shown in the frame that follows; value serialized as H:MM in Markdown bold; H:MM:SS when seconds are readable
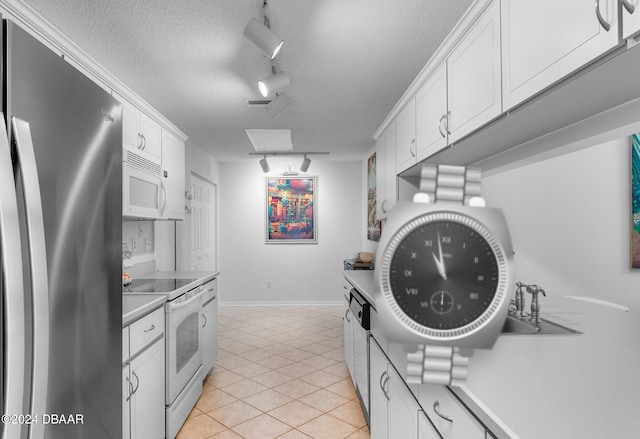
**10:58**
